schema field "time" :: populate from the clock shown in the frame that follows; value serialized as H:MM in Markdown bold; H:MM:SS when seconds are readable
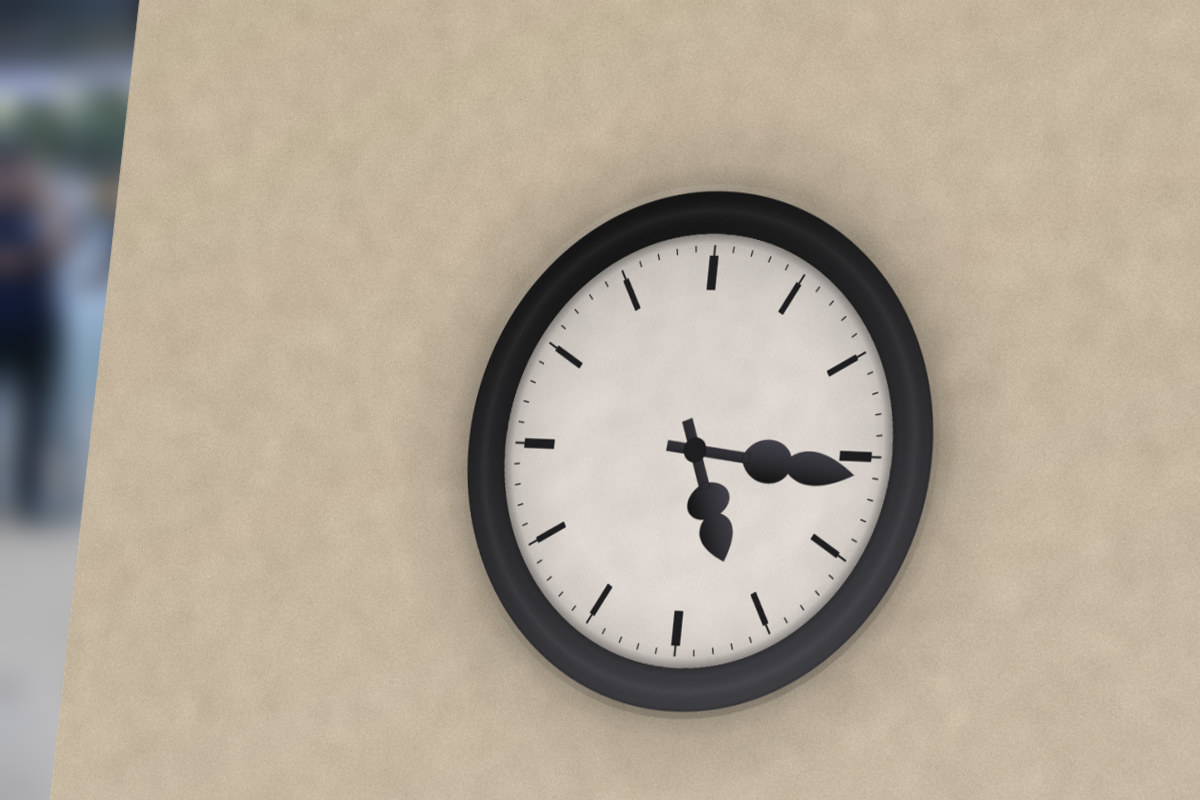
**5:16**
